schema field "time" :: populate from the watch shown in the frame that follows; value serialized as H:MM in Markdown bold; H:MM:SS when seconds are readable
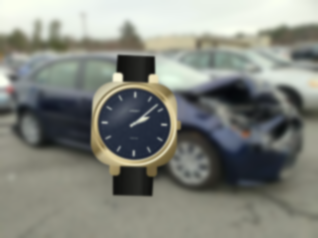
**2:08**
